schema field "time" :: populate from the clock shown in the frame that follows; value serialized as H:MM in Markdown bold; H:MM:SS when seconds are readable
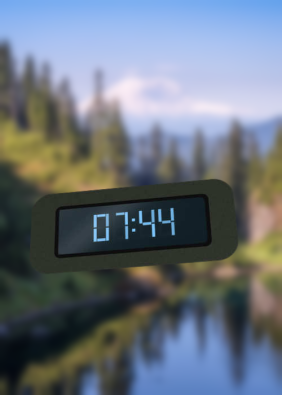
**7:44**
